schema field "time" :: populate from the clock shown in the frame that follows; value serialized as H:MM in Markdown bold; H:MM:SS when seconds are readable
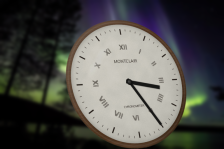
**3:25**
